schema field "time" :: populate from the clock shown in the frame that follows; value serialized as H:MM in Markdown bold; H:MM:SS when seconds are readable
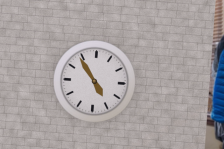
**4:54**
